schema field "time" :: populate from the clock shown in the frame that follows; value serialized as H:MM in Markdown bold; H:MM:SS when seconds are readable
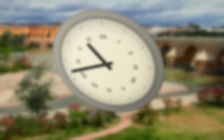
**10:42**
